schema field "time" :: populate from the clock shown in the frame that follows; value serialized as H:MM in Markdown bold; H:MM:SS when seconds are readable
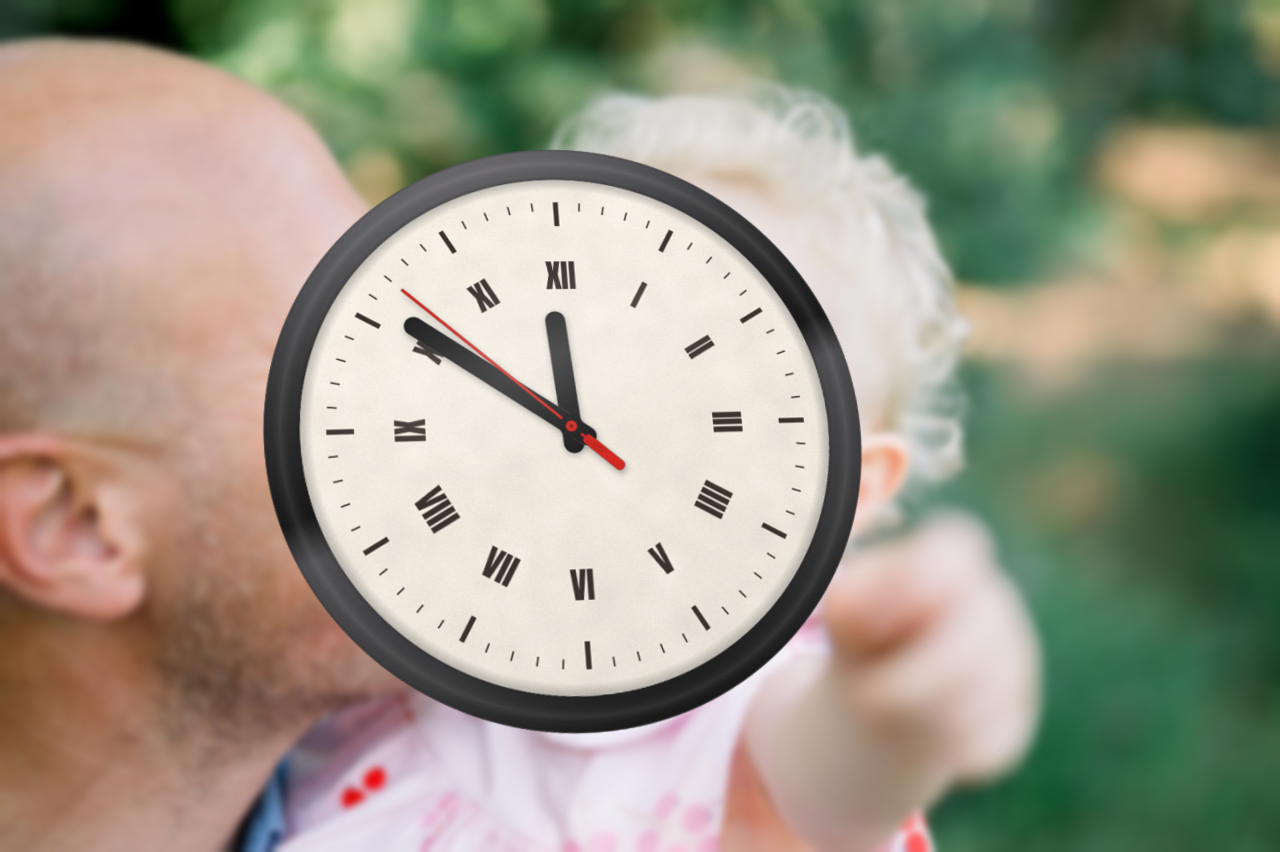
**11:50:52**
